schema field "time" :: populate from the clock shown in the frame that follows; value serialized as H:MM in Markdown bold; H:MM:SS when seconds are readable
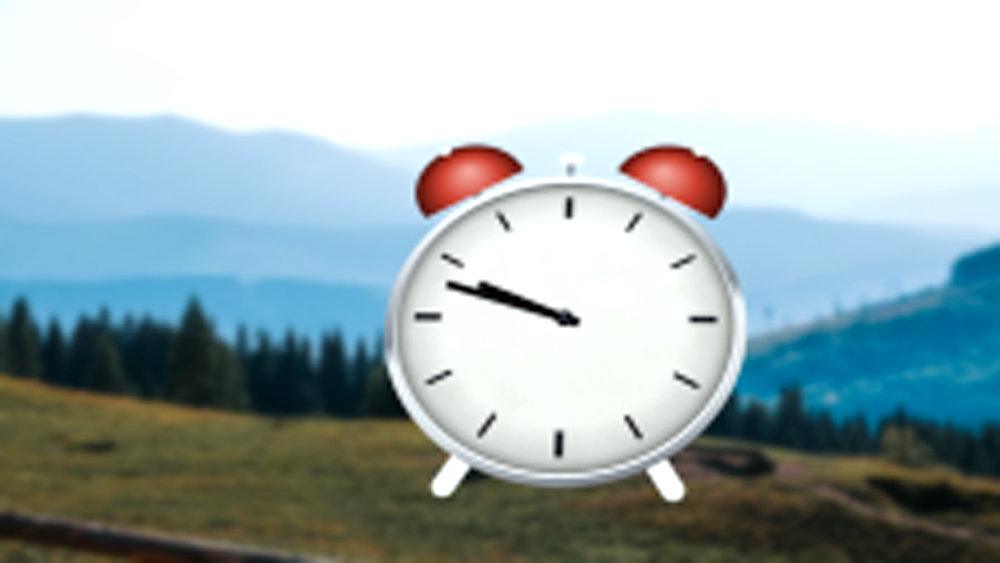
**9:48**
